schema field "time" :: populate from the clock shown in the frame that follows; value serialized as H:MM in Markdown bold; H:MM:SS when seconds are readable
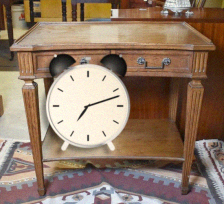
**7:12**
